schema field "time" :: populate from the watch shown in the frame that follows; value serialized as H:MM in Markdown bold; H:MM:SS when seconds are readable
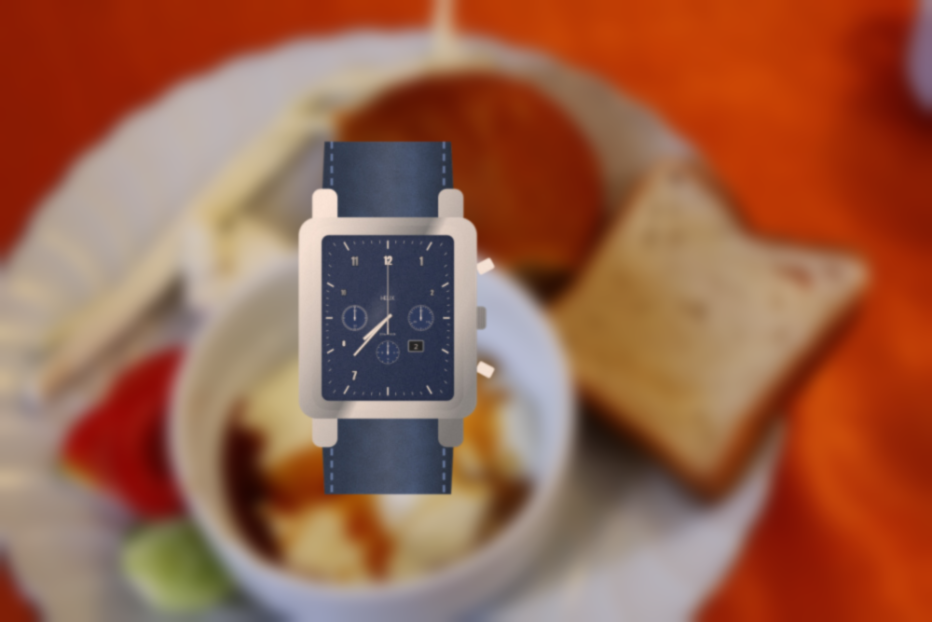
**7:37**
